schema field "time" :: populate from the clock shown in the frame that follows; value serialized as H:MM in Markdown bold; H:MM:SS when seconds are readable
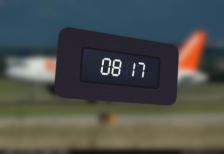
**8:17**
